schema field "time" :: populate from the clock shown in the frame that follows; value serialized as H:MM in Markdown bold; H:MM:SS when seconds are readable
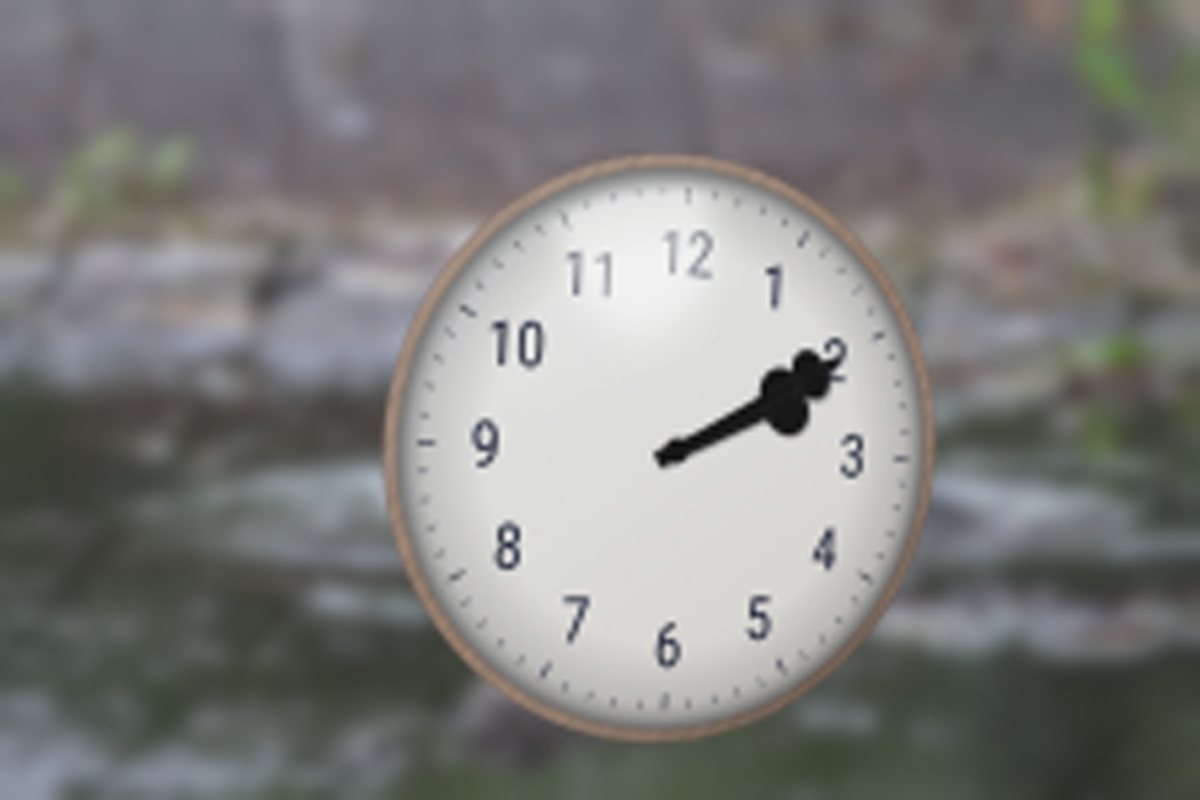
**2:10**
